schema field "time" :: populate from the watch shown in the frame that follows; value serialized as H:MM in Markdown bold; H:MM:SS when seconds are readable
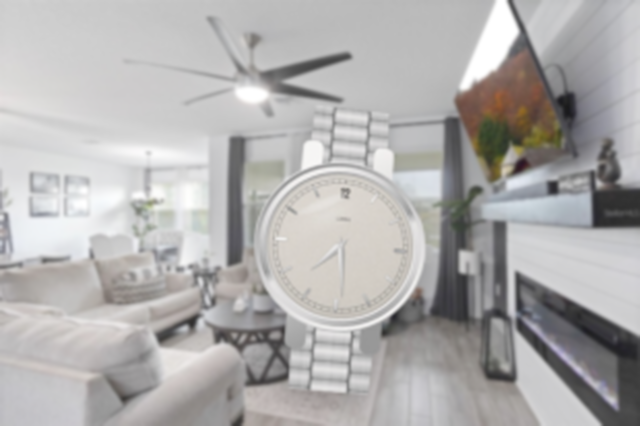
**7:29**
